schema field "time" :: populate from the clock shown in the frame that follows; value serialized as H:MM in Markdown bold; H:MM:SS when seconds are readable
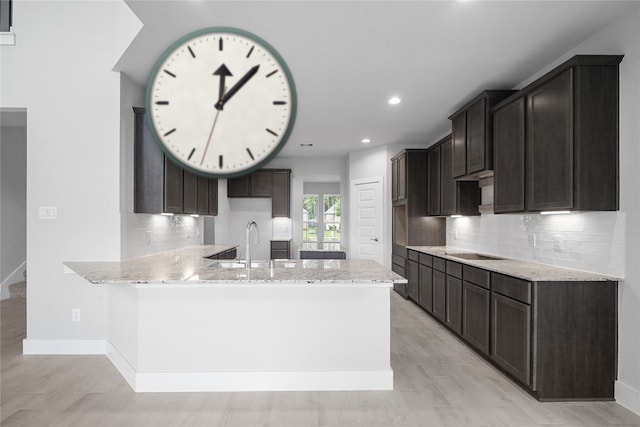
**12:07:33**
